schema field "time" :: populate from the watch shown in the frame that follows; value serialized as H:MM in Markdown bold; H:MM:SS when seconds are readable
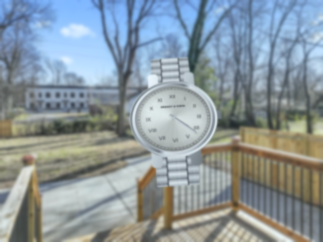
**4:22**
